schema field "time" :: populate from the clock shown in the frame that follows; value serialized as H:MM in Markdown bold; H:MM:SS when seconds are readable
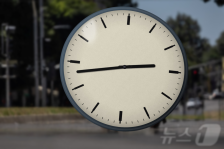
**2:43**
